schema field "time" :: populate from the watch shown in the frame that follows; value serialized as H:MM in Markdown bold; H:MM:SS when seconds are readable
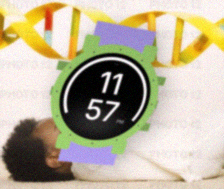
**11:57**
